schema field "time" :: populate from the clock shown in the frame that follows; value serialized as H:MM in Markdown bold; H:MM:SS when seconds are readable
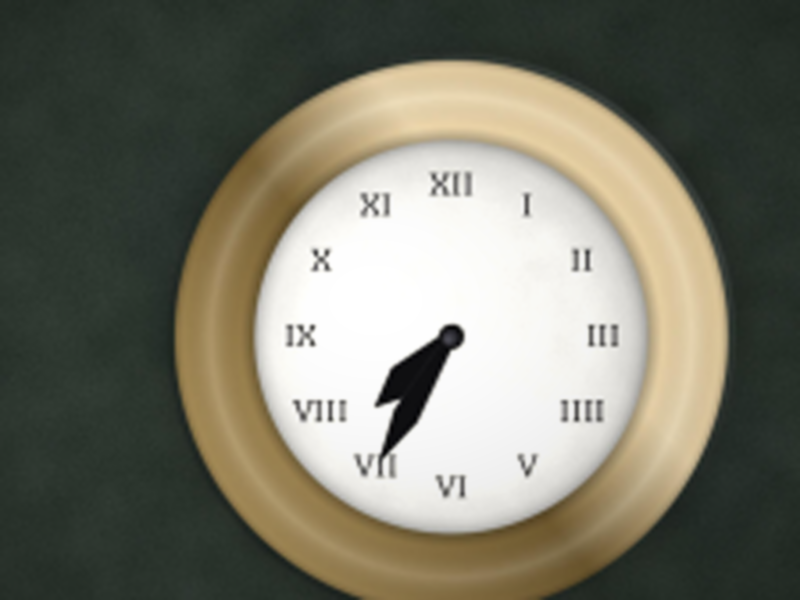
**7:35**
